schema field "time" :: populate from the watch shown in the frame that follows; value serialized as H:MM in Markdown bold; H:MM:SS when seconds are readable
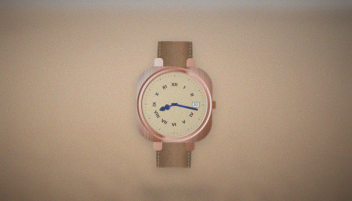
**8:17**
